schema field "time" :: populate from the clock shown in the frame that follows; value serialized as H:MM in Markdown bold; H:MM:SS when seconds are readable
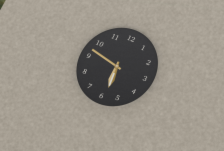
**5:47**
